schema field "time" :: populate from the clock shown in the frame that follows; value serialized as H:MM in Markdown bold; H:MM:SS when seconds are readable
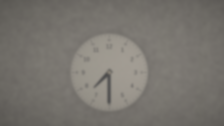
**7:30**
